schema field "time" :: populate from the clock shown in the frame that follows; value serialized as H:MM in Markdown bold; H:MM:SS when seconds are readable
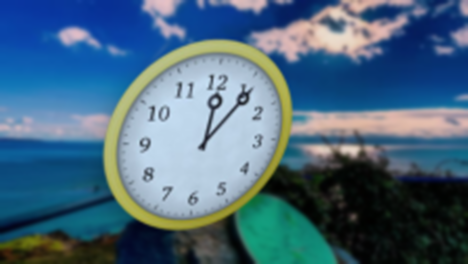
**12:06**
